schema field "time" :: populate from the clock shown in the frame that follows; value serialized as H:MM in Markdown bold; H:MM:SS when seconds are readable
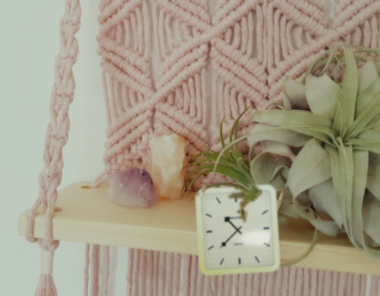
**10:38**
